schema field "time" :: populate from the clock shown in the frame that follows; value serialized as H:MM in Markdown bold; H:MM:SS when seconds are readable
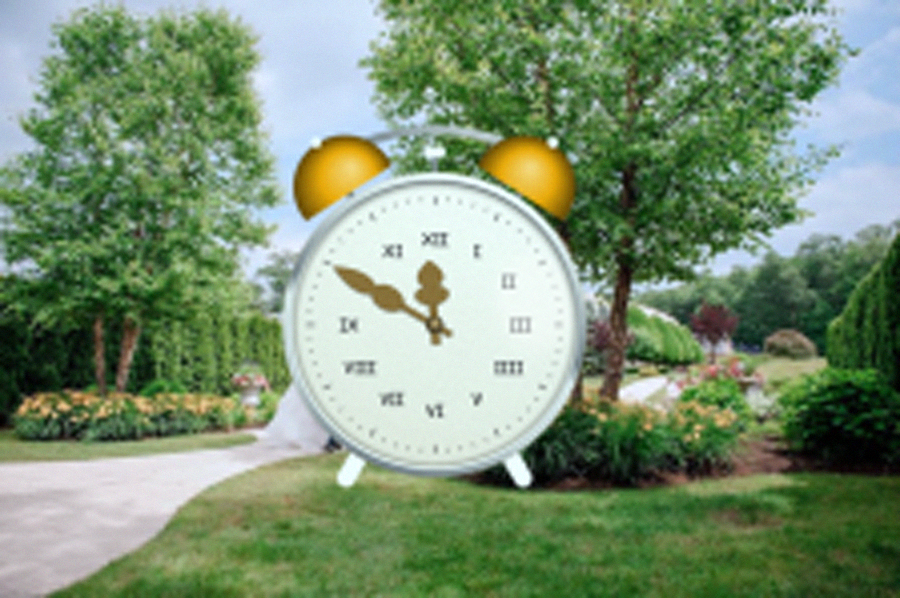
**11:50**
